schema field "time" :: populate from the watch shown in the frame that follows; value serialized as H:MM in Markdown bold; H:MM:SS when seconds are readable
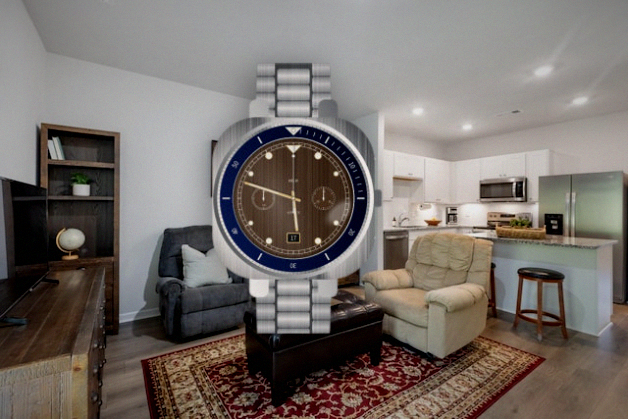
**5:48**
